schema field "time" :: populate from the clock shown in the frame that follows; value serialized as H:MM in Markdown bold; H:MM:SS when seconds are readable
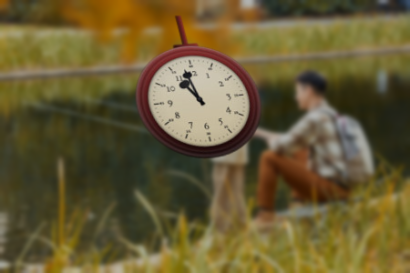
**10:58**
